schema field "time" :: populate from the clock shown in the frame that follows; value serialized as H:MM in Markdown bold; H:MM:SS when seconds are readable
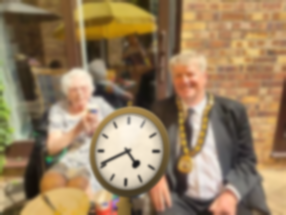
**4:41**
